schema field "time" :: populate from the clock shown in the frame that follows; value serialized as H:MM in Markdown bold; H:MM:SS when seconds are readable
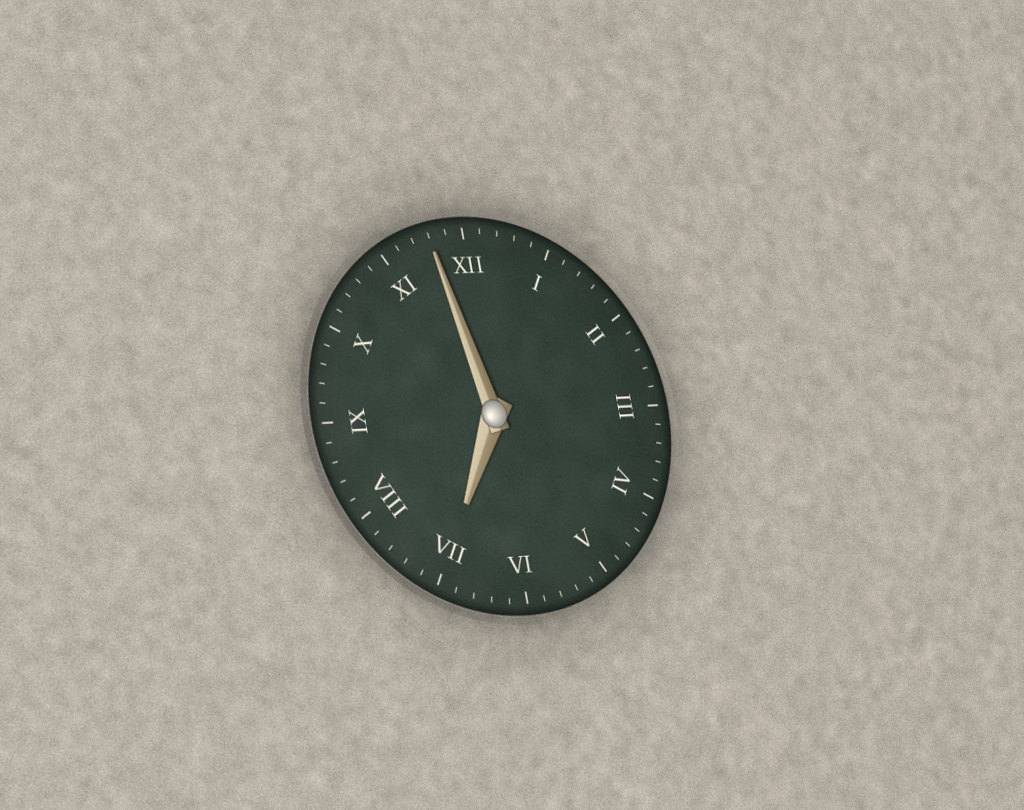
**6:58**
